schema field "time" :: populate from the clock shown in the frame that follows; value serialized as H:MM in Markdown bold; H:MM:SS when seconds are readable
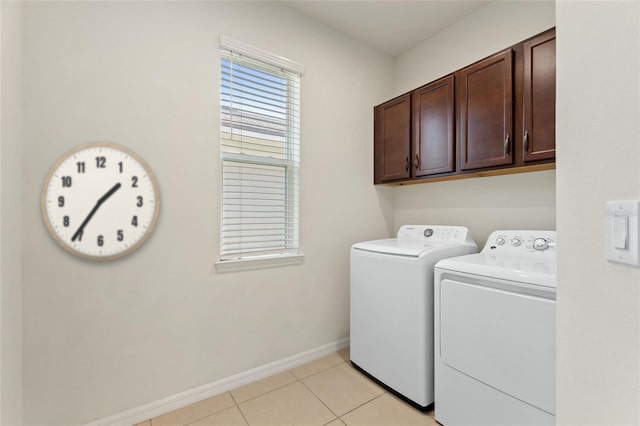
**1:36**
